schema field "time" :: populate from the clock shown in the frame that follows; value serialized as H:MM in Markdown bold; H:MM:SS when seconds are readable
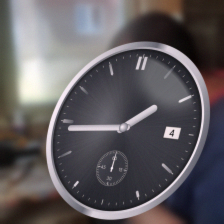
**1:44**
